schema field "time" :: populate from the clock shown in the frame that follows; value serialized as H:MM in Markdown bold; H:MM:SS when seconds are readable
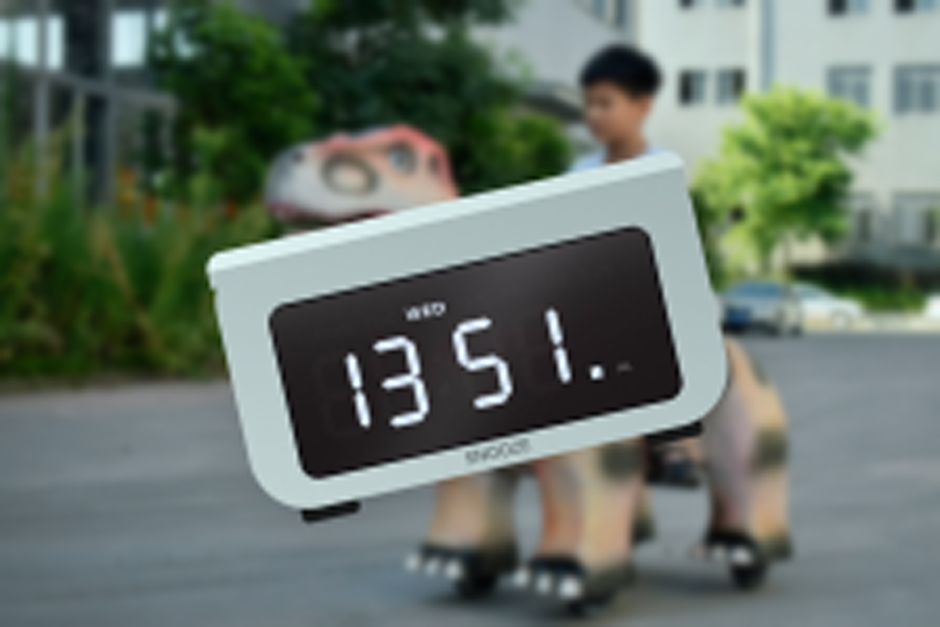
**13:51**
